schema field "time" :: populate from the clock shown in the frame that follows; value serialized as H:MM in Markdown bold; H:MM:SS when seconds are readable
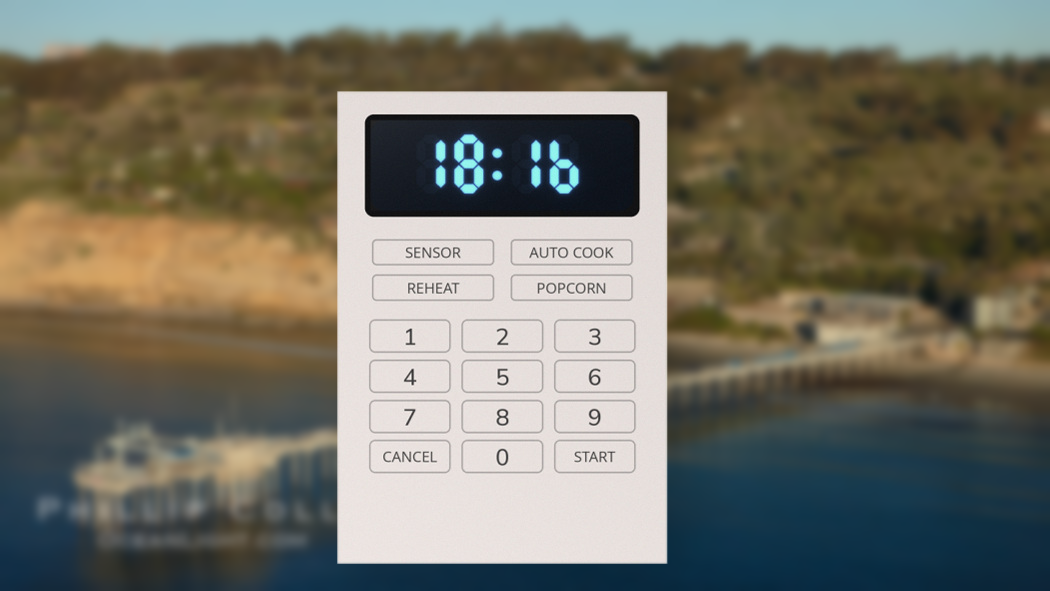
**18:16**
